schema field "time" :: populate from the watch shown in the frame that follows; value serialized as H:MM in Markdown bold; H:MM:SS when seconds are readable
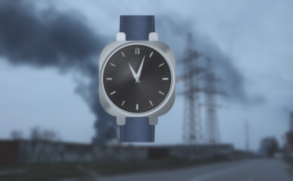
**11:03**
